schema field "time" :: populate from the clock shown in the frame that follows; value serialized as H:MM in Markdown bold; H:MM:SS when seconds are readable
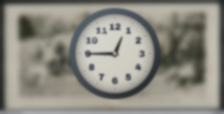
**12:45**
